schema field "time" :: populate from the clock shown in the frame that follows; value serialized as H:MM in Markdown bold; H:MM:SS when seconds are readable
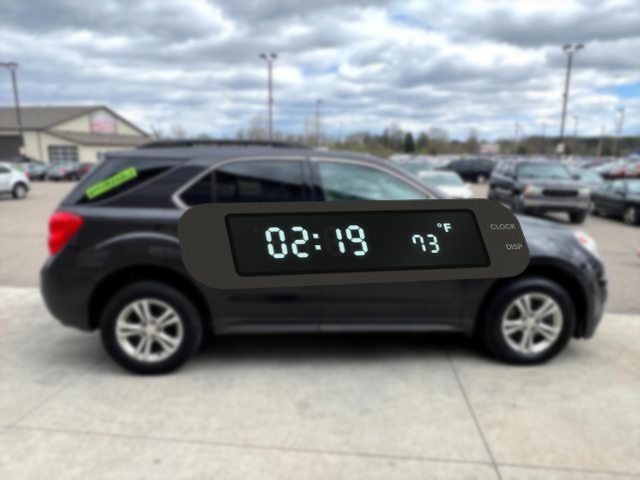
**2:19**
